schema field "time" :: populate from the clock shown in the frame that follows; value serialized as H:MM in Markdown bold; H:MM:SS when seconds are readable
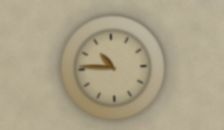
**10:46**
